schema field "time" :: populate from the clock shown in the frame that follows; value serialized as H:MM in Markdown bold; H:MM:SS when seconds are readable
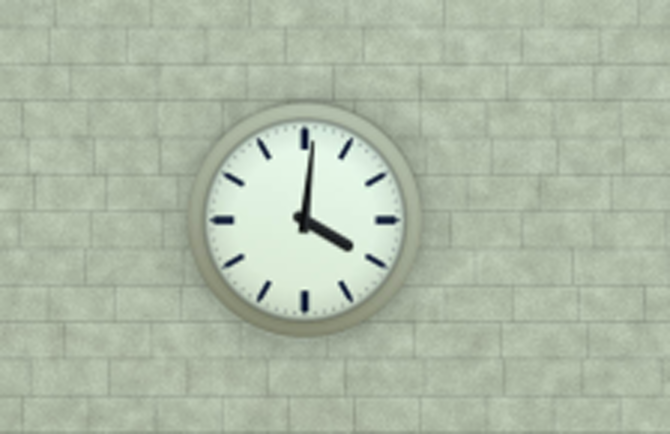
**4:01**
